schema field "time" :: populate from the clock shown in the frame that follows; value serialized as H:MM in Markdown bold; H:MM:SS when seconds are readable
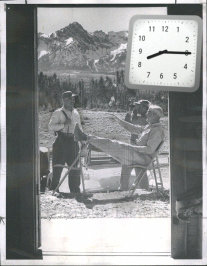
**8:15**
